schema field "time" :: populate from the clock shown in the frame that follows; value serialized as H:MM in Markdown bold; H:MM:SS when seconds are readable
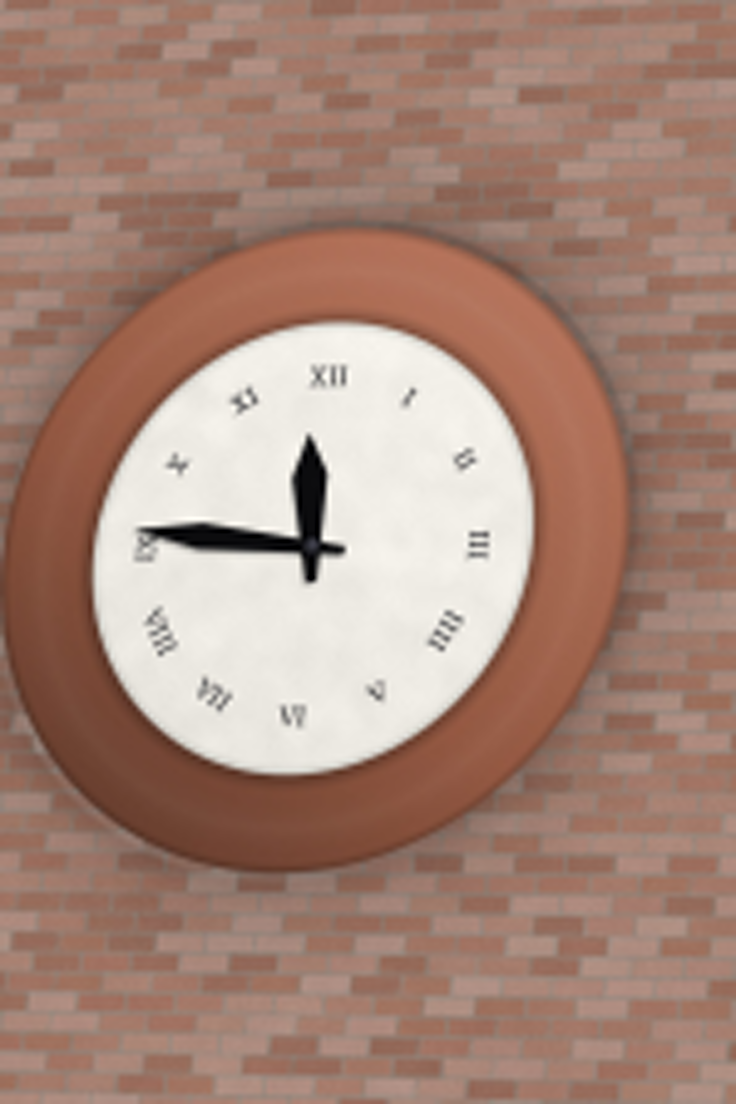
**11:46**
